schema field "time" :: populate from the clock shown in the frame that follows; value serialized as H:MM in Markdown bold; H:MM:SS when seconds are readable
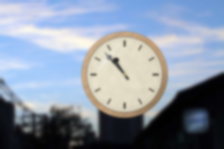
**10:53**
